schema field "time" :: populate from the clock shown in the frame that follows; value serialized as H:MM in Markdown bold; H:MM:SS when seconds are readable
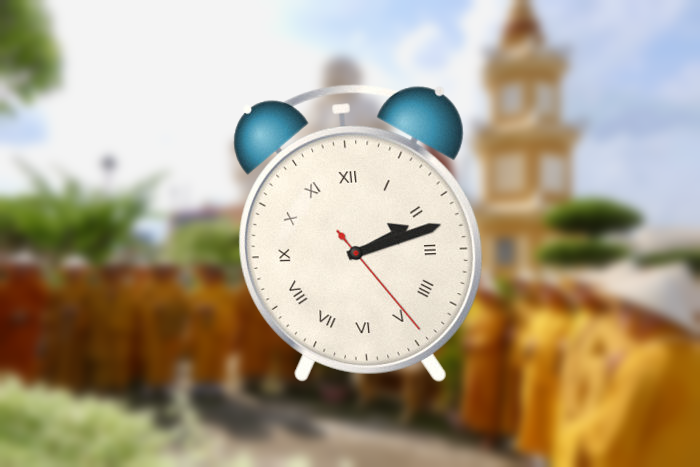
**2:12:24**
